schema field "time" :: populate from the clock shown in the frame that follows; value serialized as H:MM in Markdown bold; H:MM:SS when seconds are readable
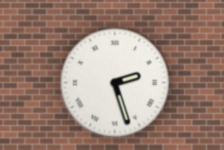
**2:27**
